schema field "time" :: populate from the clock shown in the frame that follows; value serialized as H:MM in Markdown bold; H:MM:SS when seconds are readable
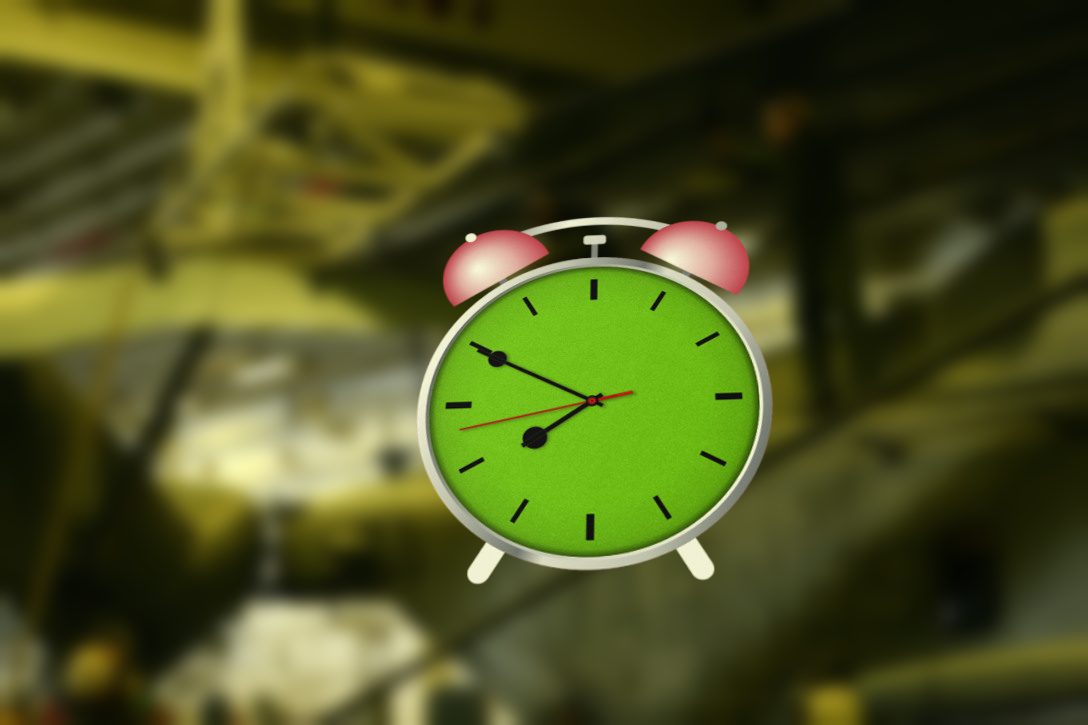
**7:49:43**
